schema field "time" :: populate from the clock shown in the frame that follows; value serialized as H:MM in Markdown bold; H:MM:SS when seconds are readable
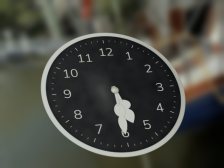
**5:30**
